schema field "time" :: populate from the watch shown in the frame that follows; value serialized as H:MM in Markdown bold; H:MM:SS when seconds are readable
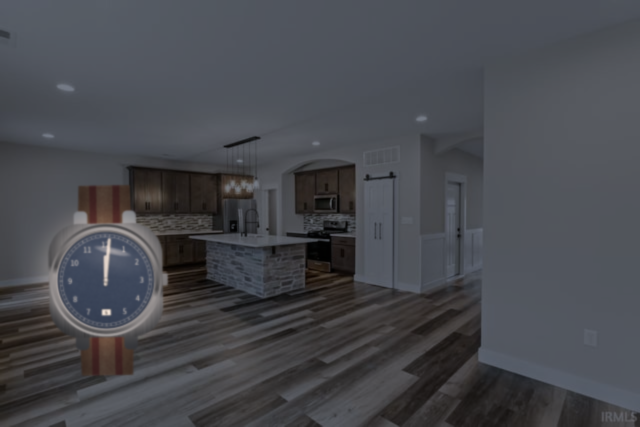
**12:01**
